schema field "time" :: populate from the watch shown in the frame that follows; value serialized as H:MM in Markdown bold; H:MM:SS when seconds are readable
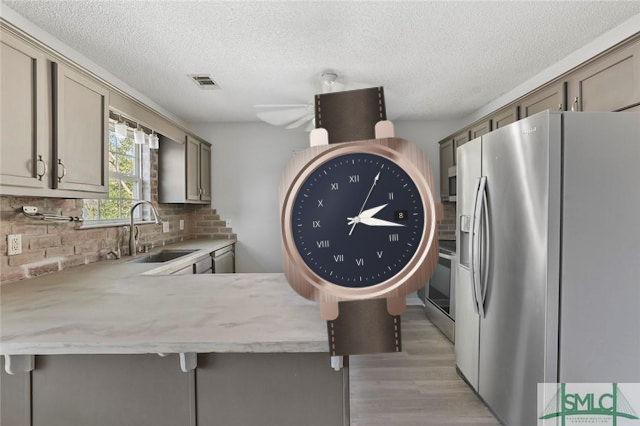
**2:17:05**
